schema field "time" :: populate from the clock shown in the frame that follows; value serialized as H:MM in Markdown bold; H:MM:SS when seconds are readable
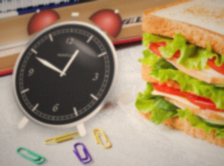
**12:49**
